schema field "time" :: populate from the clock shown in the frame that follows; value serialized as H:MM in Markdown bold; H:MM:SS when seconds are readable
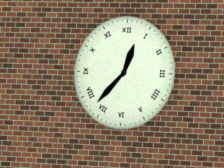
**12:37**
